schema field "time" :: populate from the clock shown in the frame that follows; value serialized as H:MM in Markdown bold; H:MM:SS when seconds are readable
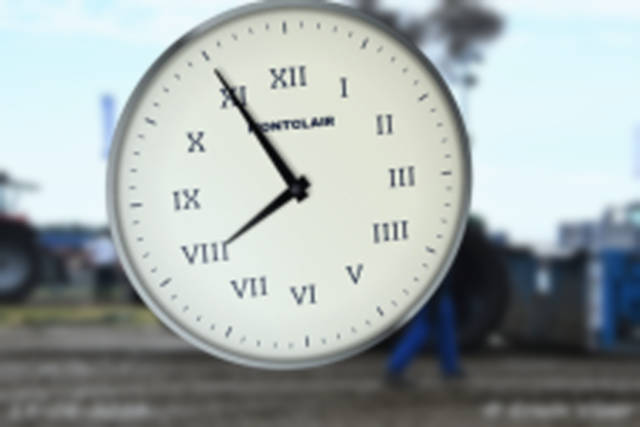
**7:55**
